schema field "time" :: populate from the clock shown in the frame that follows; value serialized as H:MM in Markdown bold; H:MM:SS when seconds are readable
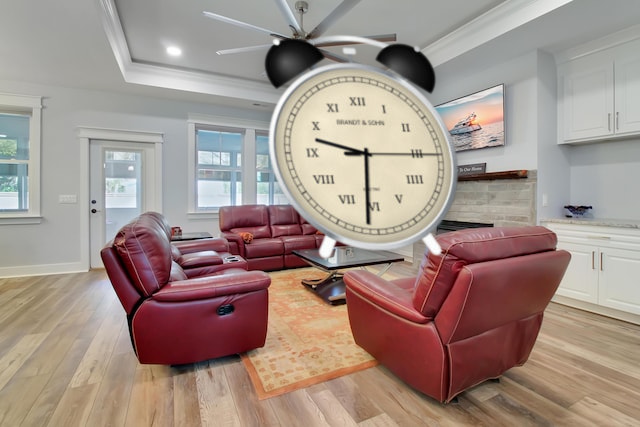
**9:31:15**
